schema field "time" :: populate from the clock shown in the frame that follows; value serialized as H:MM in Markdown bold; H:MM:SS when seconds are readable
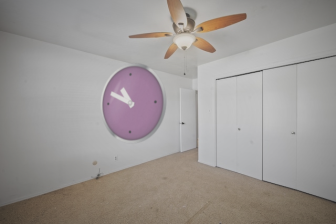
**10:49**
